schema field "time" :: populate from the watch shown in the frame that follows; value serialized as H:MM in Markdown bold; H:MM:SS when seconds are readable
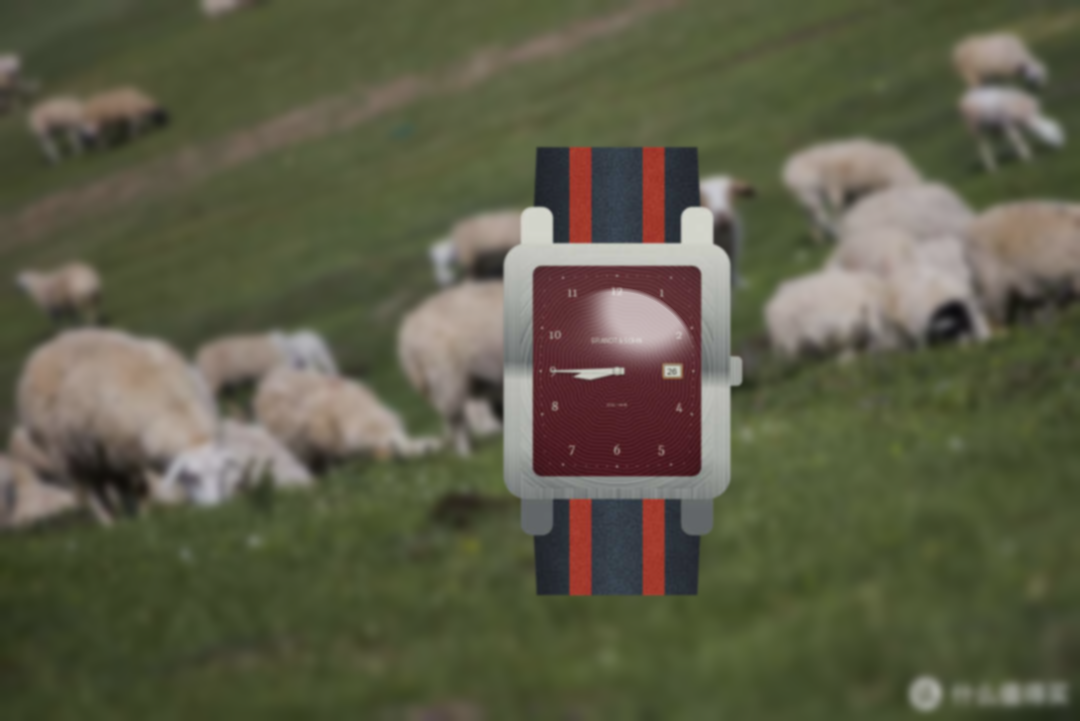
**8:45**
